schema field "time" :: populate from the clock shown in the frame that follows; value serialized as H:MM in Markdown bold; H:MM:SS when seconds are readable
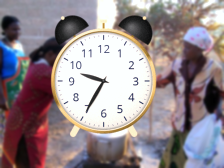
**9:35**
